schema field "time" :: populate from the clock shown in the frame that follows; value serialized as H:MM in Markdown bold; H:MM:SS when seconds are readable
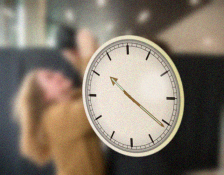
**10:21**
